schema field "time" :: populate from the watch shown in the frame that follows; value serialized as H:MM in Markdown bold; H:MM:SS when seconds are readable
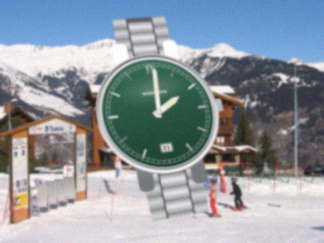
**2:01**
